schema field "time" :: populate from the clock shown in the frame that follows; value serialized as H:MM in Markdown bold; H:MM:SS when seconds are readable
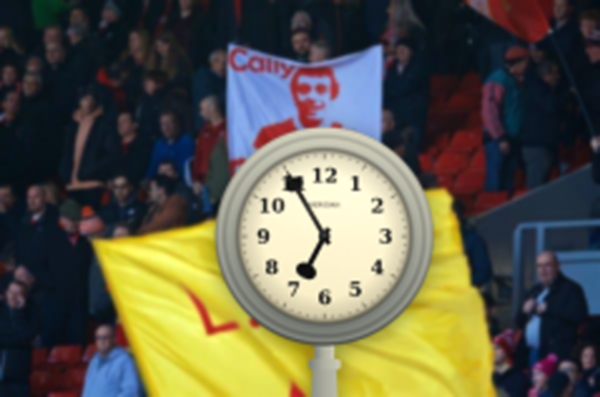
**6:55**
